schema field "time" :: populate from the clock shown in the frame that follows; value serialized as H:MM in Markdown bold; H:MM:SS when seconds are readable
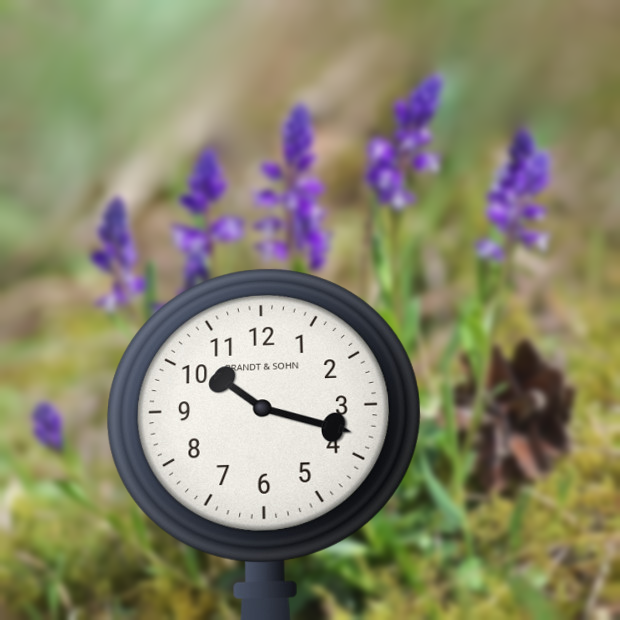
**10:18**
